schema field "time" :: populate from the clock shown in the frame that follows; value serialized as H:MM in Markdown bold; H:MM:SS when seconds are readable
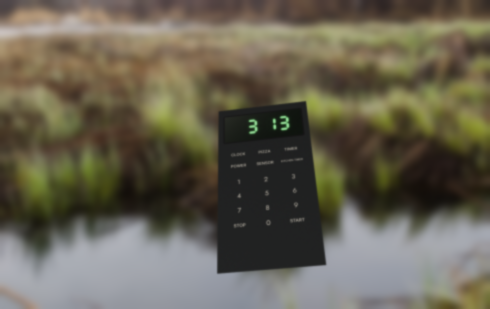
**3:13**
